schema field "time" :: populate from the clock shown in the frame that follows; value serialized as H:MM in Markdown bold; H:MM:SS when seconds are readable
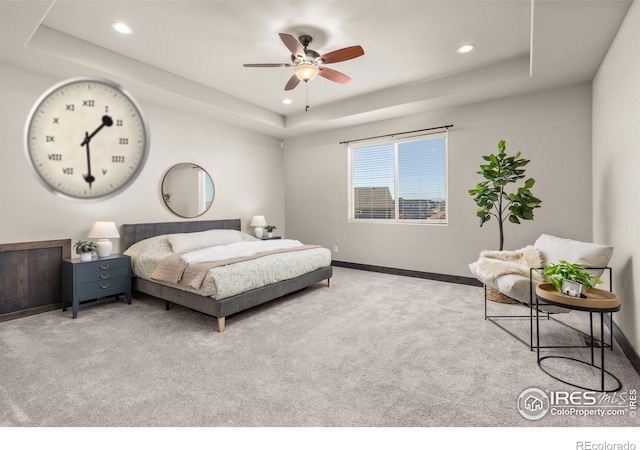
**1:29**
